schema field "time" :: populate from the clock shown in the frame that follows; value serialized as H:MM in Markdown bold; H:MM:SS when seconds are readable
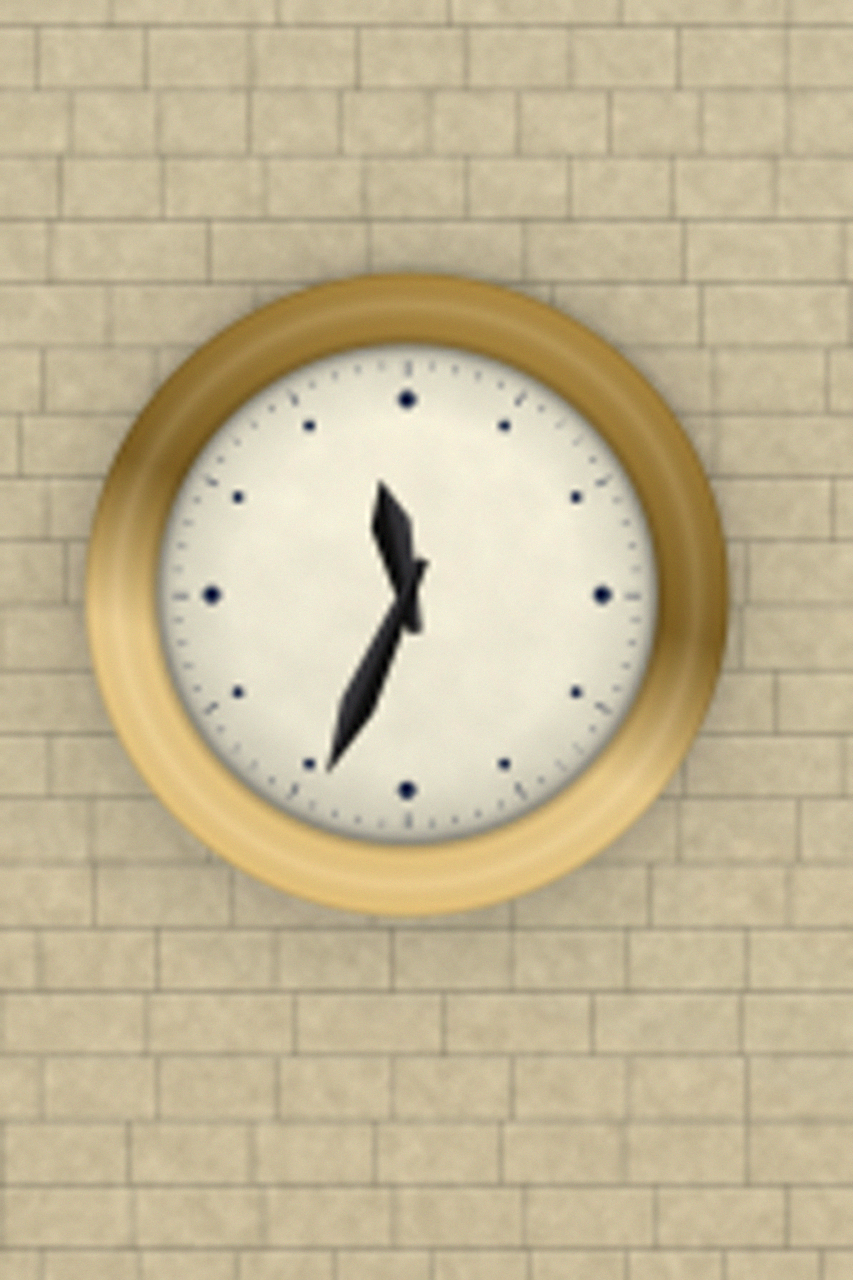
**11:34**
